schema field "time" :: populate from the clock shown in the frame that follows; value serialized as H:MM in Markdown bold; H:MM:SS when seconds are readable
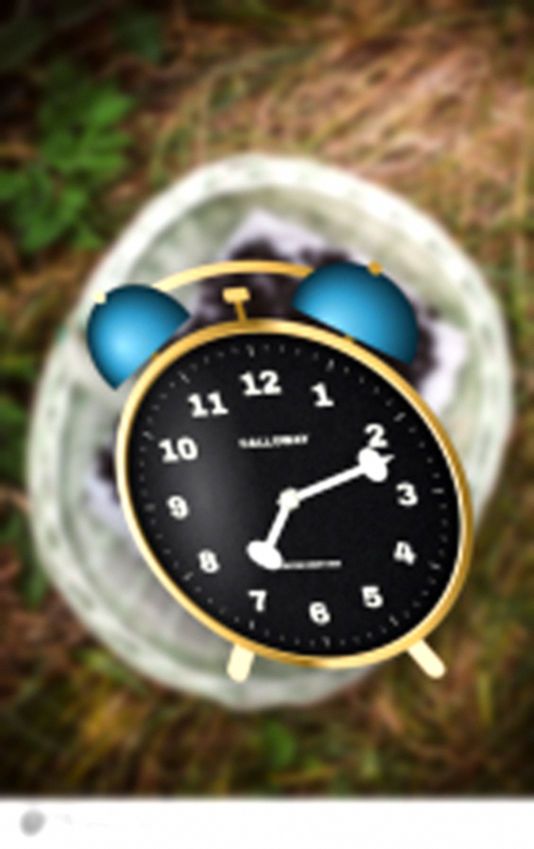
**7:12**
